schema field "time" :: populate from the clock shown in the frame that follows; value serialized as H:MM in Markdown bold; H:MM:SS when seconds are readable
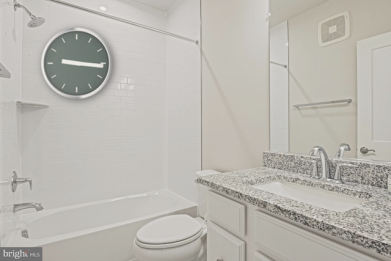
**9:16**
